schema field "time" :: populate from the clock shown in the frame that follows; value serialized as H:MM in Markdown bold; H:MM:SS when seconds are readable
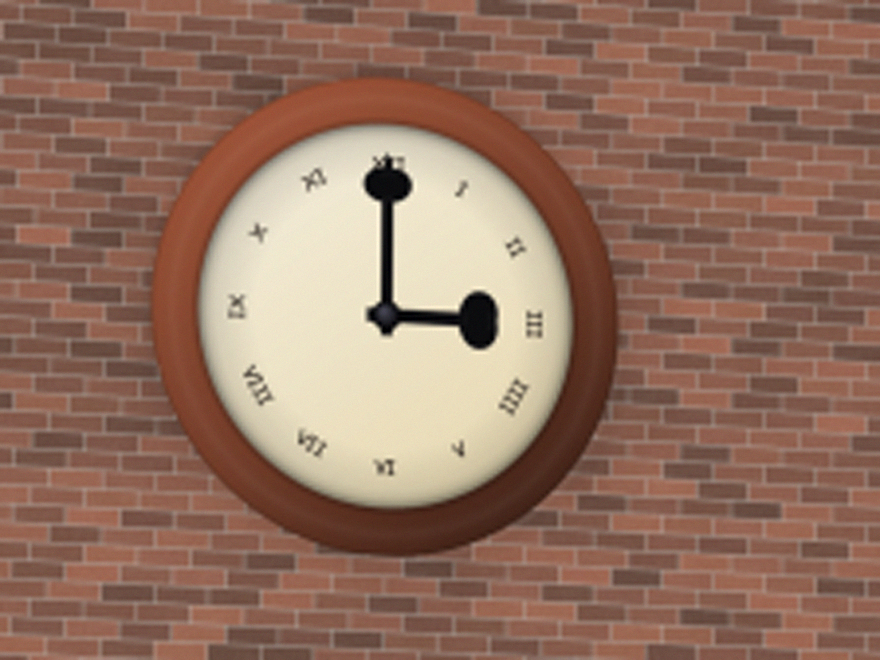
**3:00**
